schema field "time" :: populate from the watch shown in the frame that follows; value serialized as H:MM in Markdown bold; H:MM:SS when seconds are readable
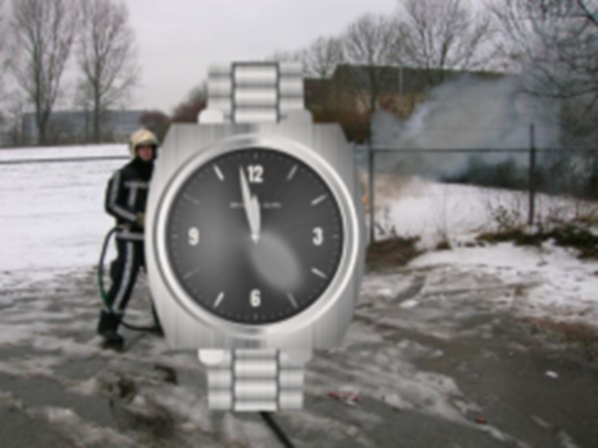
**11:58**
